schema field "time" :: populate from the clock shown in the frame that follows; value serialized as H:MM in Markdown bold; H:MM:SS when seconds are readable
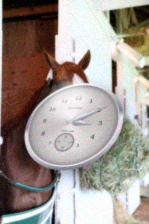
**3:10**
